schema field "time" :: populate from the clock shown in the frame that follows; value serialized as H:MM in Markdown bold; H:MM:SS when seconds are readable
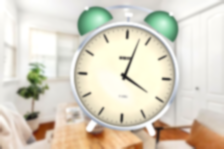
**4:03**
